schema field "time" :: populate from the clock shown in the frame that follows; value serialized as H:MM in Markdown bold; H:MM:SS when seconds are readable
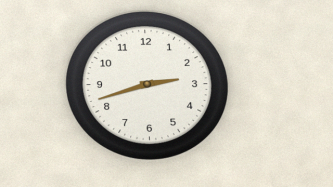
**2:42**
